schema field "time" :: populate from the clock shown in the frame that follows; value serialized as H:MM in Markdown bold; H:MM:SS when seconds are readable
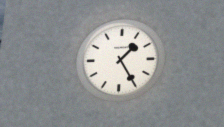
**1:25**
